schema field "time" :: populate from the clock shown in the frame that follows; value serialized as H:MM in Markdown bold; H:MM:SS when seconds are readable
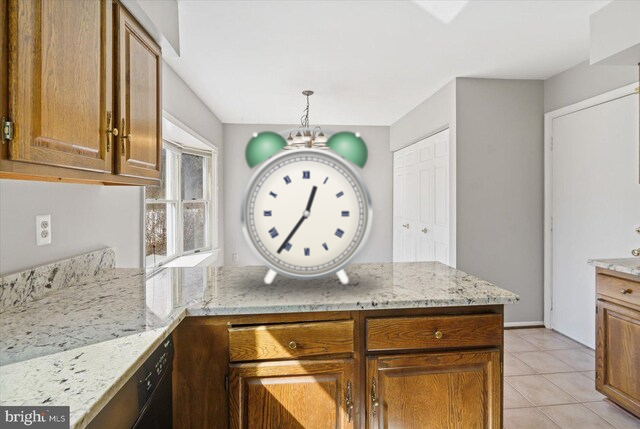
**12:36**
